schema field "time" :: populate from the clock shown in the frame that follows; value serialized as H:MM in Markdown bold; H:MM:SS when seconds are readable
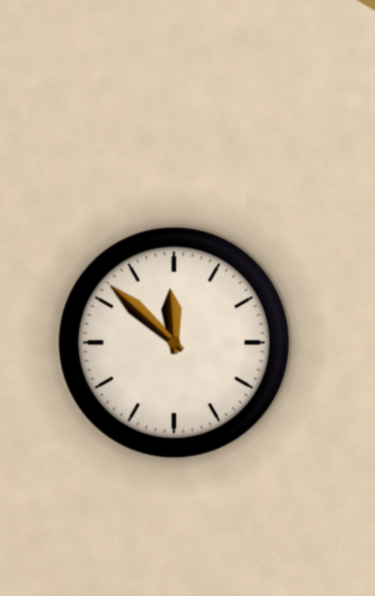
**11:52**
